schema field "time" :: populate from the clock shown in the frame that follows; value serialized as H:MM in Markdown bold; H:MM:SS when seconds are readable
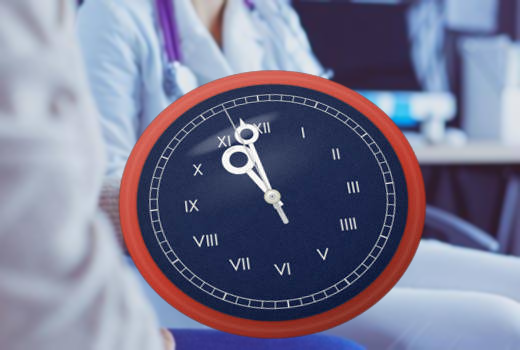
**10:57:57**
